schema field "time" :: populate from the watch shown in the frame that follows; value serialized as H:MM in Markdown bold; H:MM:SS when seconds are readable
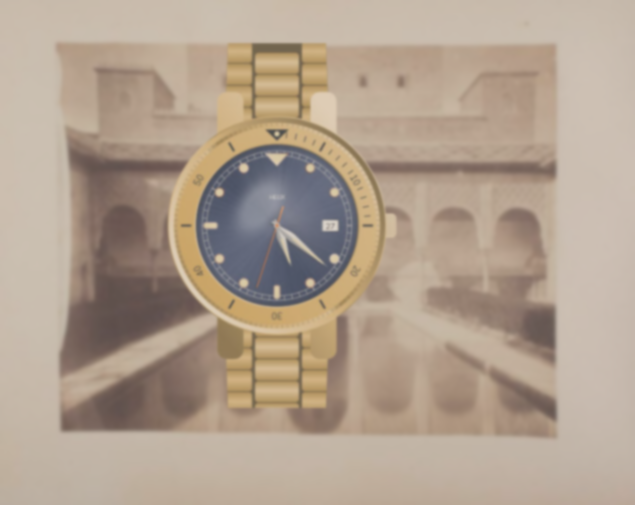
**5:21:33**
